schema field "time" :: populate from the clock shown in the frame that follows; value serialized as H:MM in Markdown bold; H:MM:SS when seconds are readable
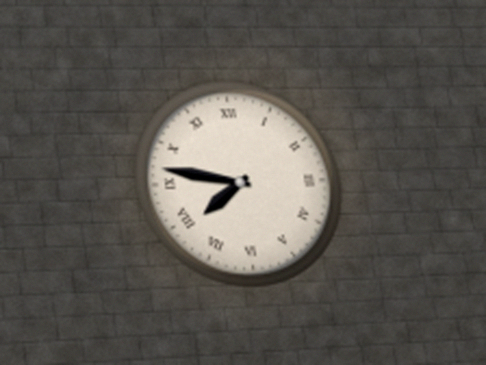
**7:47**
